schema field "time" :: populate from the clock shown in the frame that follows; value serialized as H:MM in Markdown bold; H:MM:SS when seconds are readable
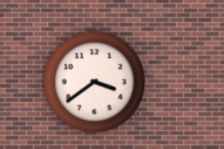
**3:39**
